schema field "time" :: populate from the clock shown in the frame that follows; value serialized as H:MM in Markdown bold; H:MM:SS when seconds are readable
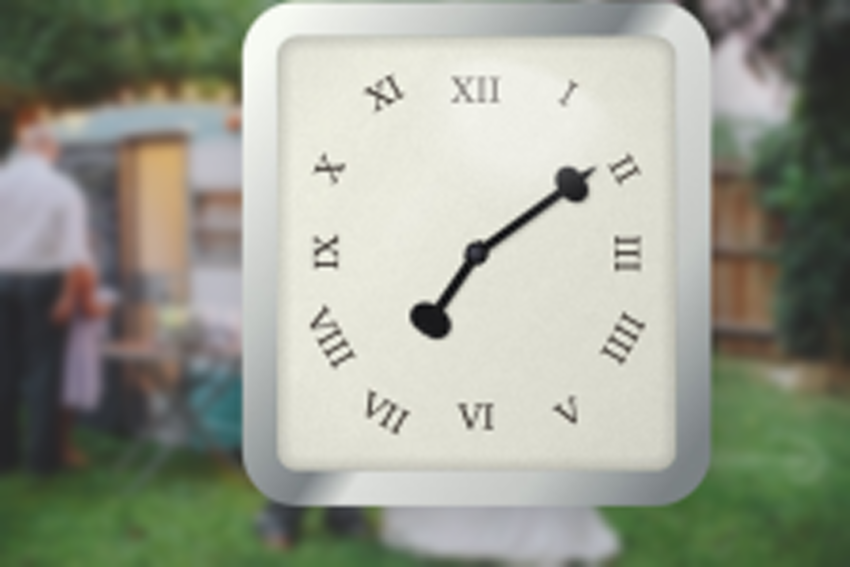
**7:09**
